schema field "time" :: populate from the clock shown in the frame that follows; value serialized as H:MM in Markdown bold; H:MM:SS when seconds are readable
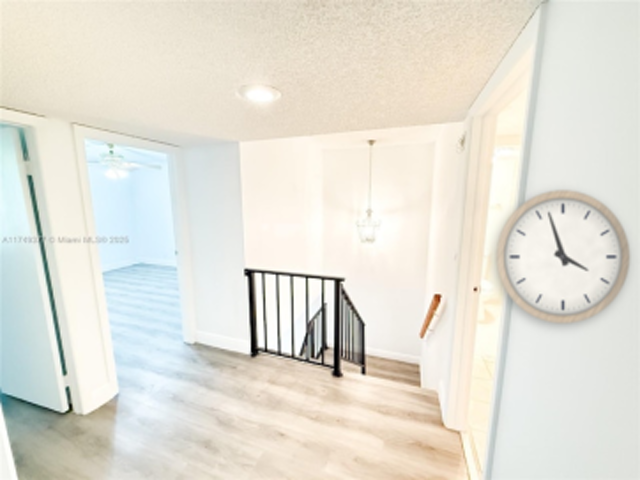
**3:57**
